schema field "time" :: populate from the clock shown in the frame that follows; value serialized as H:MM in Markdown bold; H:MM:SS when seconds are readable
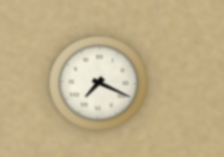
**7:19**
